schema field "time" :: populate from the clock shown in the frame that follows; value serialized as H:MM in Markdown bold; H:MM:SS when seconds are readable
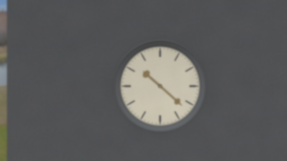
**10:22**
